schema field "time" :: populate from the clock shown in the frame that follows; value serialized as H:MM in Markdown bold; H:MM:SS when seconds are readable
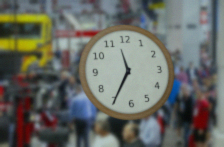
**11:35**
